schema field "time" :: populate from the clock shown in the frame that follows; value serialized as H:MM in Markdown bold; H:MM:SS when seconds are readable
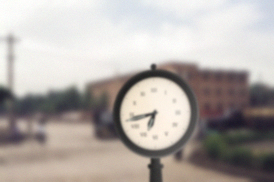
**6:43**
